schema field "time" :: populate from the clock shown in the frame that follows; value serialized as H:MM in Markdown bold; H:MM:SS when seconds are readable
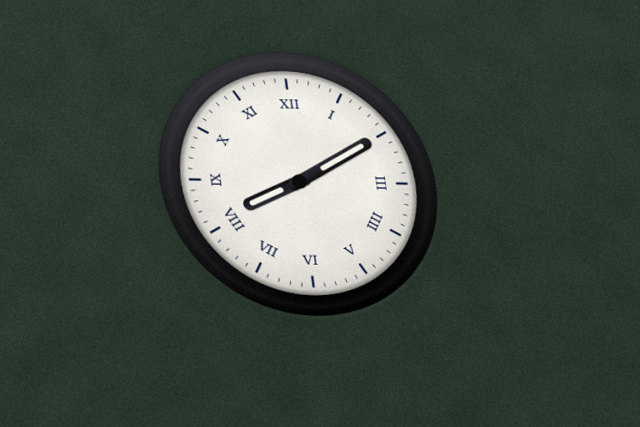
**8:10**
